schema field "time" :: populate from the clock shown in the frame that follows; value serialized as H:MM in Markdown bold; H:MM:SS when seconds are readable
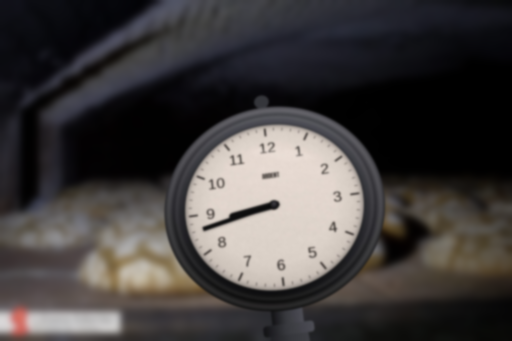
**8:43**
